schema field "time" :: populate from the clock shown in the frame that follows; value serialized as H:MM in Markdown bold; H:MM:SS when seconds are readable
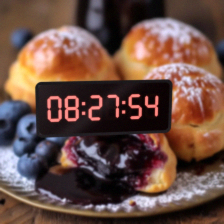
**8:27:54**
